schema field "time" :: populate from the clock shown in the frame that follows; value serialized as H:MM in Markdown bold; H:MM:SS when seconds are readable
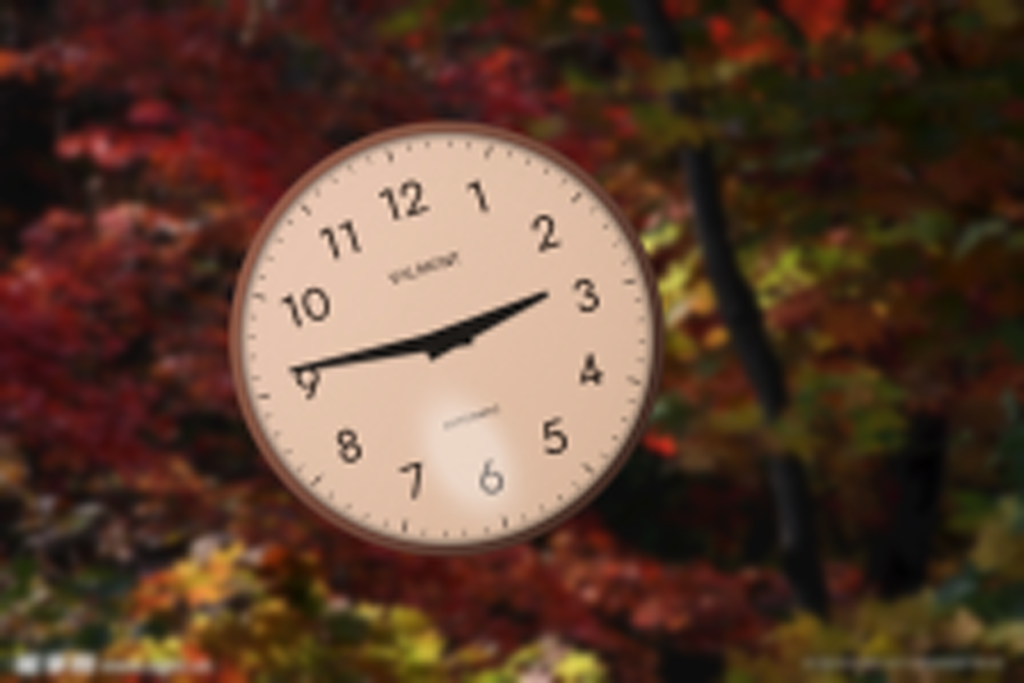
**2:46**
